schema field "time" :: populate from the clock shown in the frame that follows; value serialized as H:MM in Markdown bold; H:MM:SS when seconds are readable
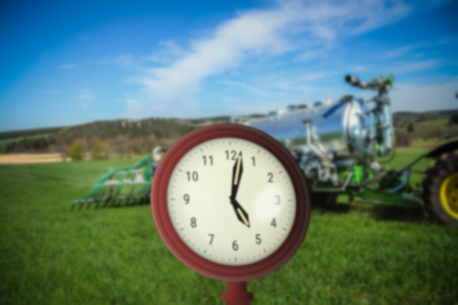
**5:02**
